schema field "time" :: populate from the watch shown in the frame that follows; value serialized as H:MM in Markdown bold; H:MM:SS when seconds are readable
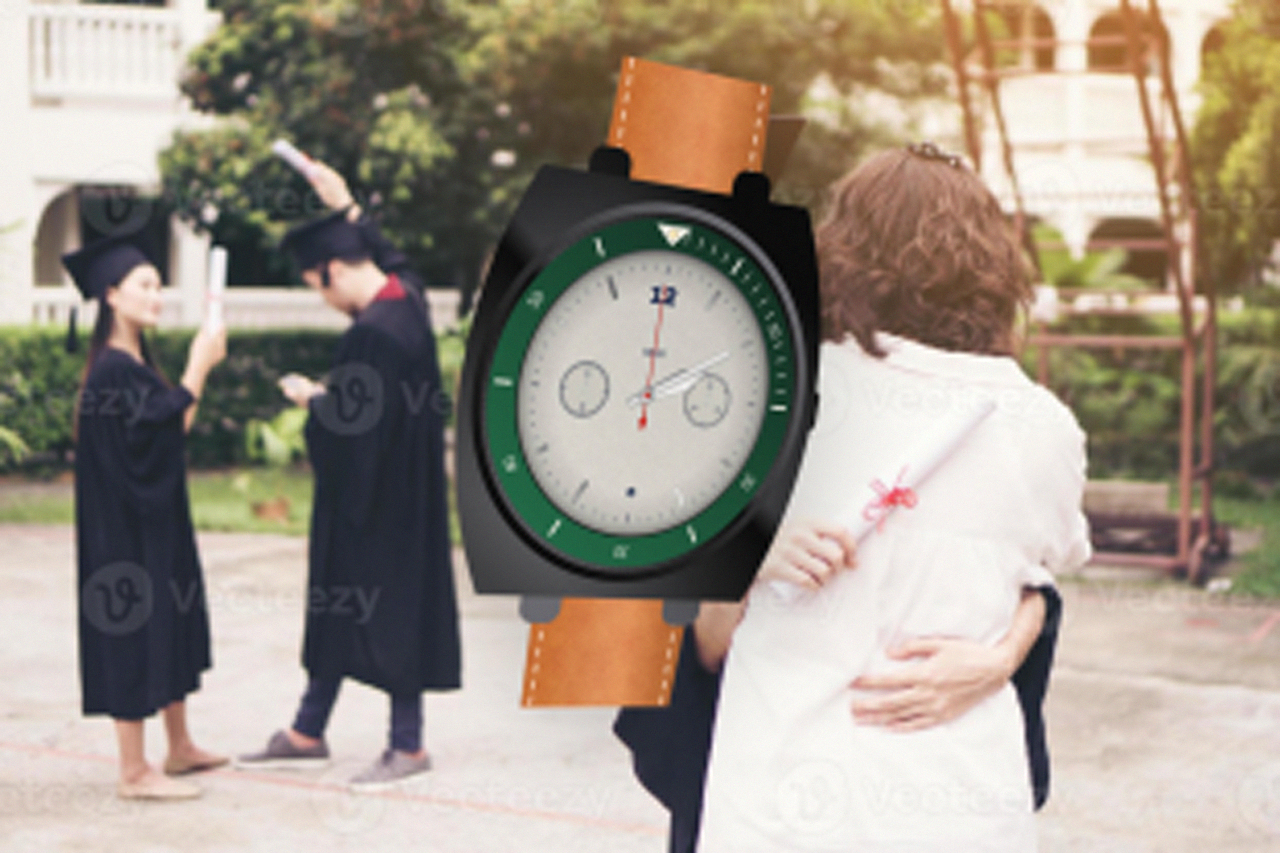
**2:10**
